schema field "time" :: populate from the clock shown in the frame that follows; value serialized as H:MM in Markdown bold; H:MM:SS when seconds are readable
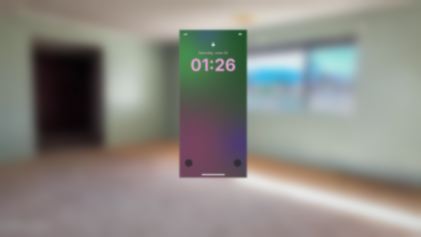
**1:26**
